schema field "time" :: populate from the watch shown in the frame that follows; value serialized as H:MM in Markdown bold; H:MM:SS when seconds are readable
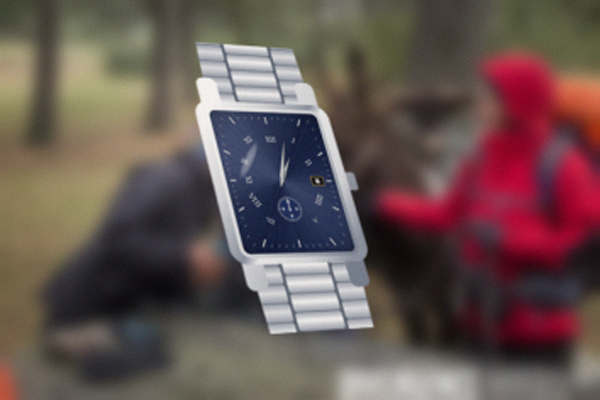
**1:03**
